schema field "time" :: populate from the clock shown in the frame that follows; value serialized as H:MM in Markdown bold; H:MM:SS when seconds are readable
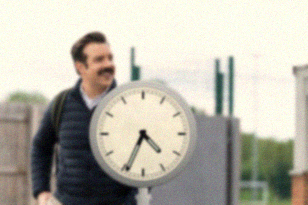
**4:34**
